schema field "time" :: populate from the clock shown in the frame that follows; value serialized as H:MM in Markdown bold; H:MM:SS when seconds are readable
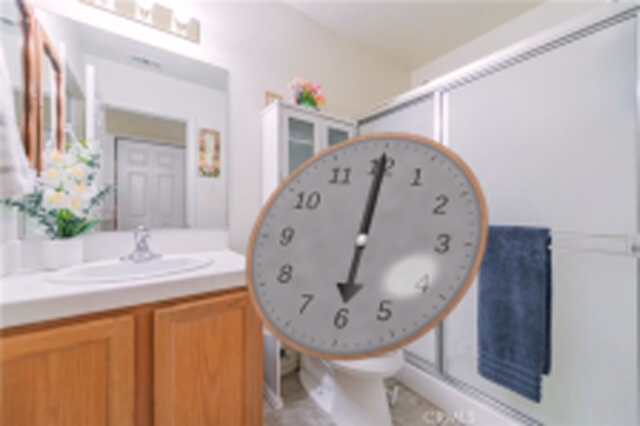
**6:00**
